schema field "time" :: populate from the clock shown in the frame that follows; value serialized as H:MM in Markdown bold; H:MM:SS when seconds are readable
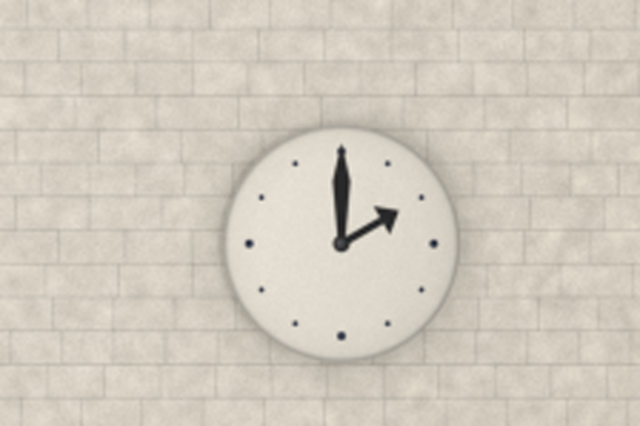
**2:00**
